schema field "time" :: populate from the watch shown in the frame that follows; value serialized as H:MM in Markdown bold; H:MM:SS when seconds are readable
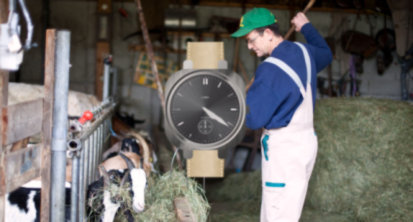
**4:21**
